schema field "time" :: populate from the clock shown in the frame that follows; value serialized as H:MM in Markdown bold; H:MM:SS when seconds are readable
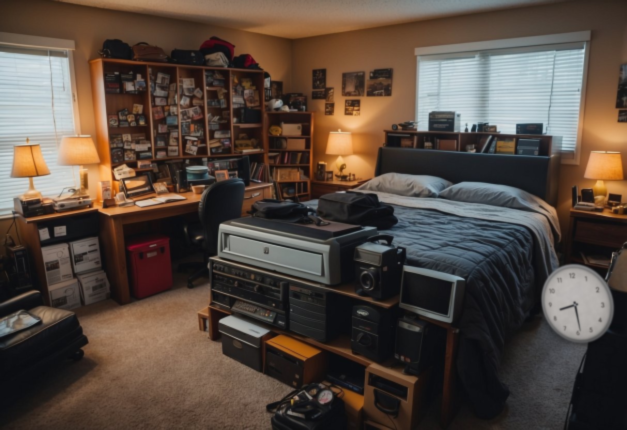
**8:29**
